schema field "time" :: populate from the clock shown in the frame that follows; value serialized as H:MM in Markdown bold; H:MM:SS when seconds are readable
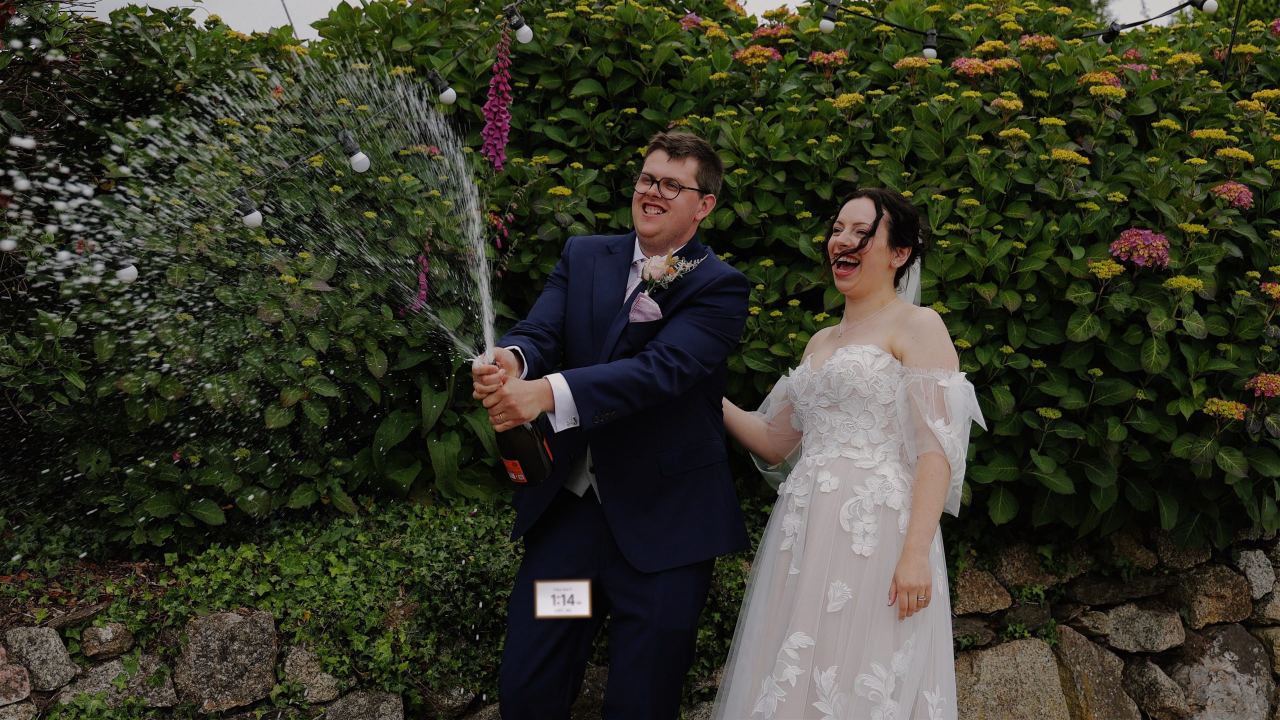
**1:14**
